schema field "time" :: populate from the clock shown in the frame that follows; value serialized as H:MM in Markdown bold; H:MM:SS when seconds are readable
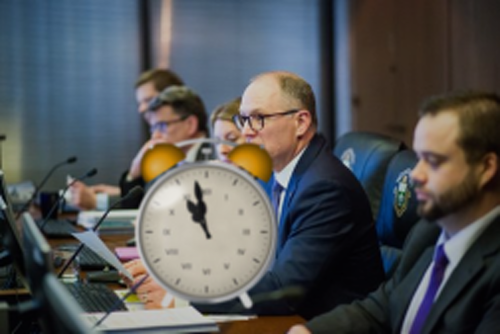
**10:58**
